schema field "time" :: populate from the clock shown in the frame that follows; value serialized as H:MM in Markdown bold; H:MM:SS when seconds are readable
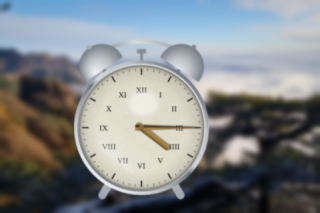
**4:15**
